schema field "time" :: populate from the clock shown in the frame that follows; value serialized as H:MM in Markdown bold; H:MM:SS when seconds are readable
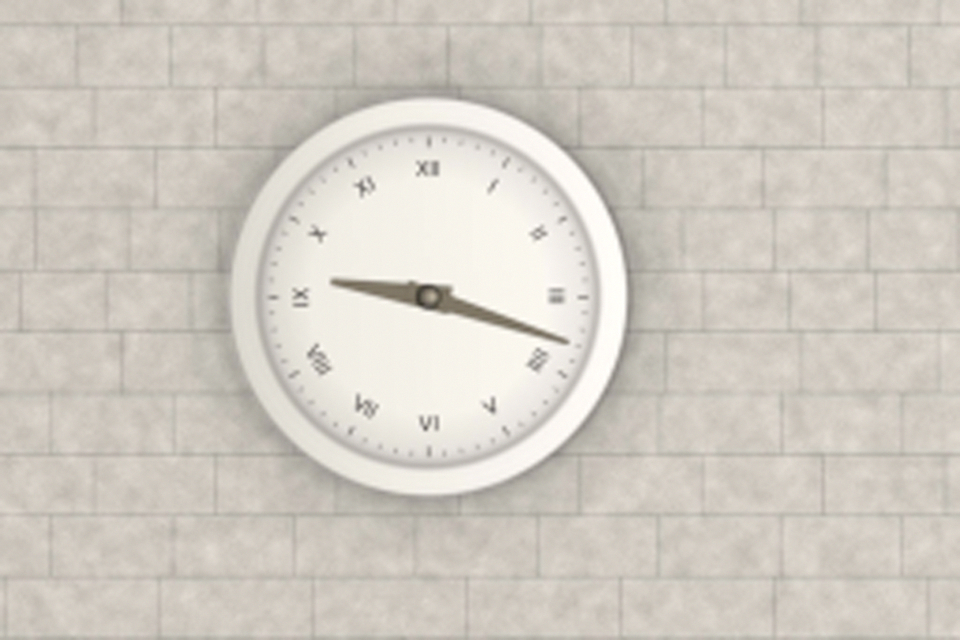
**9:18**
